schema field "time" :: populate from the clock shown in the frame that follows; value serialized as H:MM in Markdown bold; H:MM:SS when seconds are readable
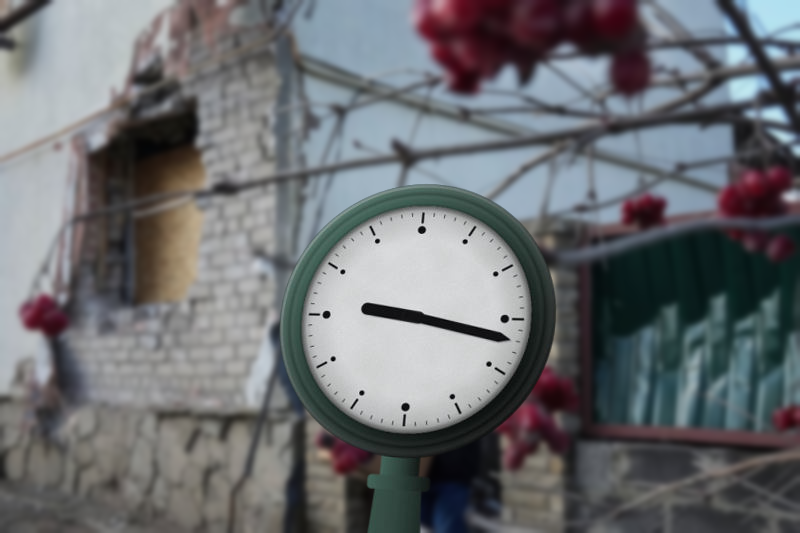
**9:17**
